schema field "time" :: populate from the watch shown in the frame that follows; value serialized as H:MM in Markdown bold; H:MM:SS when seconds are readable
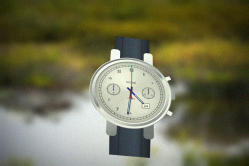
**4:31**
